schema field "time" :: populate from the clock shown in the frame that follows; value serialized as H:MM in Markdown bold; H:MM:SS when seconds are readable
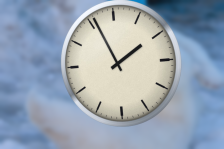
**1:56**
